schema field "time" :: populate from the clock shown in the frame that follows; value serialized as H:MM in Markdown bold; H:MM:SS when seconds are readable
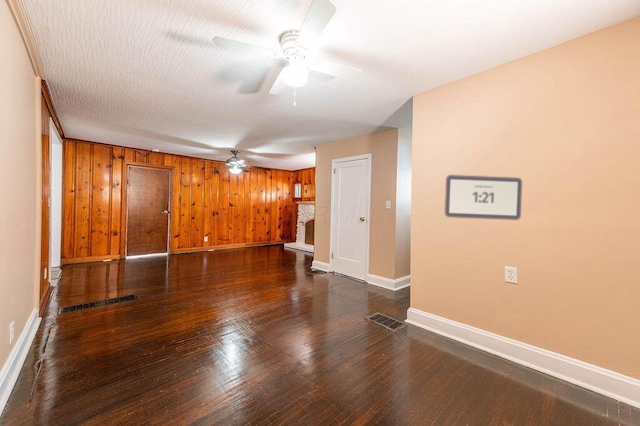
**1:21**
